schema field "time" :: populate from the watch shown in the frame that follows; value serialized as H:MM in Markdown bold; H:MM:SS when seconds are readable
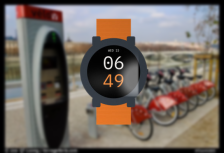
**6:49**
